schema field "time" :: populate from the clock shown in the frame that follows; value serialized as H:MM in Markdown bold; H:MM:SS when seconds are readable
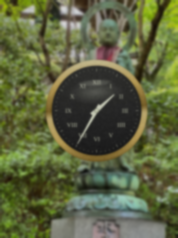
**1:35**
